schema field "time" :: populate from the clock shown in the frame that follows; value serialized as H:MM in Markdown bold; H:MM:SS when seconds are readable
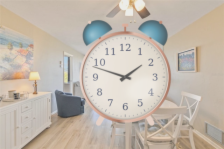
**1:48**
